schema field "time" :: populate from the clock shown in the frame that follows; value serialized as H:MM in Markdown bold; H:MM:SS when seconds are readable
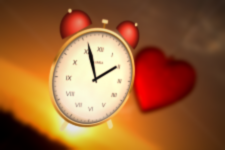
**1:56**
